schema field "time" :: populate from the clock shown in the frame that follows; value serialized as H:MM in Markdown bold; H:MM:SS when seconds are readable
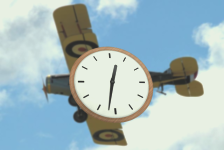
**12:32**
